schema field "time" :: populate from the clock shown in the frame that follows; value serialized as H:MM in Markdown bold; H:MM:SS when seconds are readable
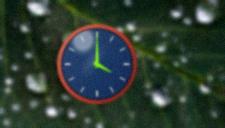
**4:00**
